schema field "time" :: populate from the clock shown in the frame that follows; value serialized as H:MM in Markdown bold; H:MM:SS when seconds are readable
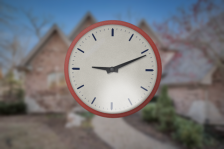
**9:11**
